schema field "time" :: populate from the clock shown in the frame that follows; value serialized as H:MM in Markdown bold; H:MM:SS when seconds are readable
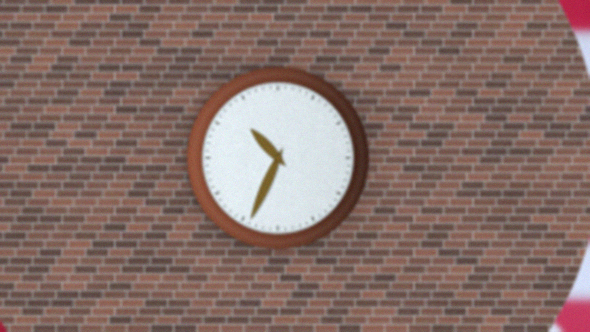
**10:34**
